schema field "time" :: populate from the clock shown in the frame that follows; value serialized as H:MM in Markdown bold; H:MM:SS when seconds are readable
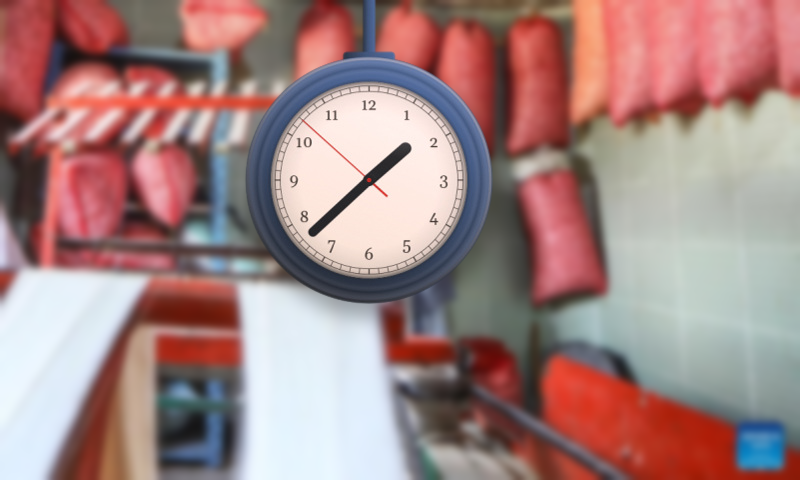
**1:37:52**
